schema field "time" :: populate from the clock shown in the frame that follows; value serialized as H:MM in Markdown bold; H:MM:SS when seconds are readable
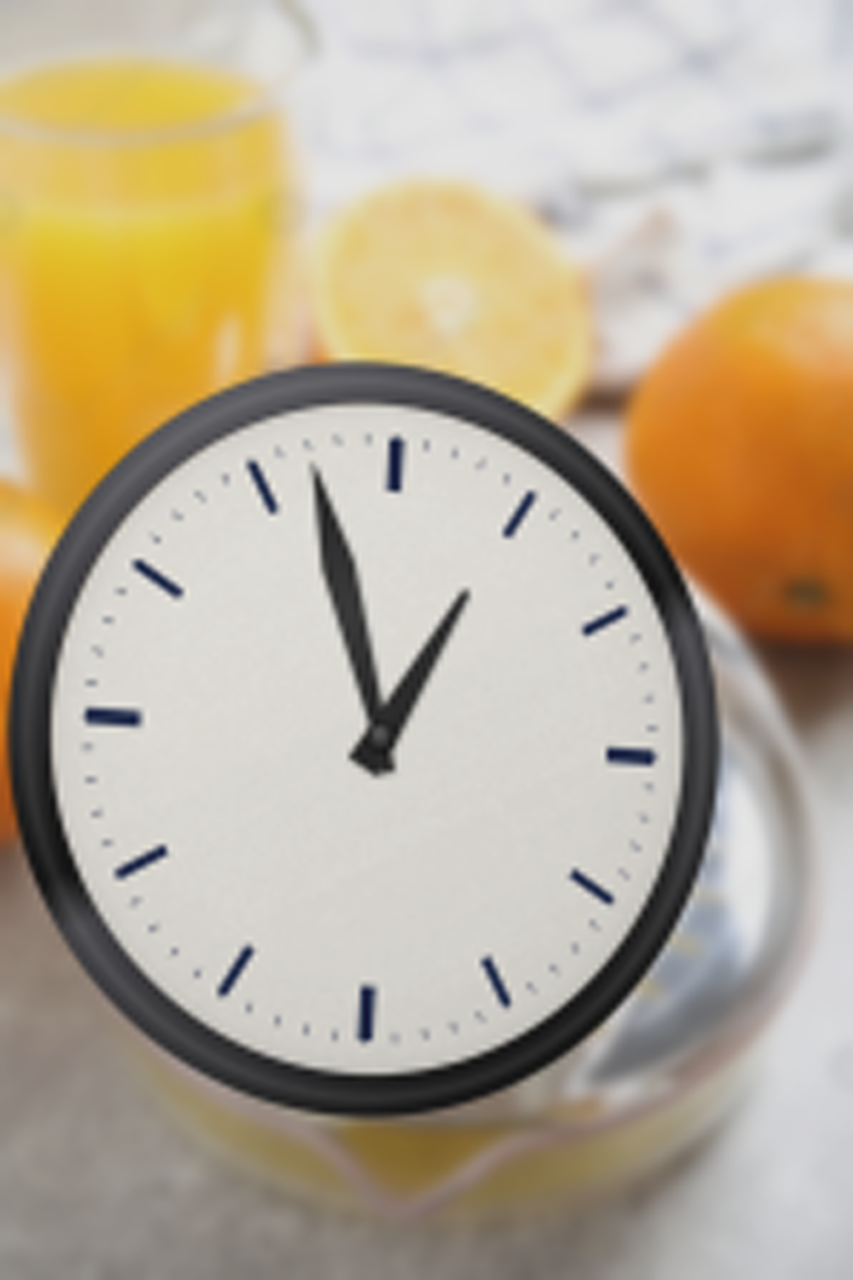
**12:57**
